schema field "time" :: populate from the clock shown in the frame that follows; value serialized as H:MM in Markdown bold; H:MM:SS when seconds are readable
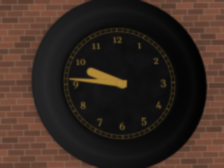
**9:46**
